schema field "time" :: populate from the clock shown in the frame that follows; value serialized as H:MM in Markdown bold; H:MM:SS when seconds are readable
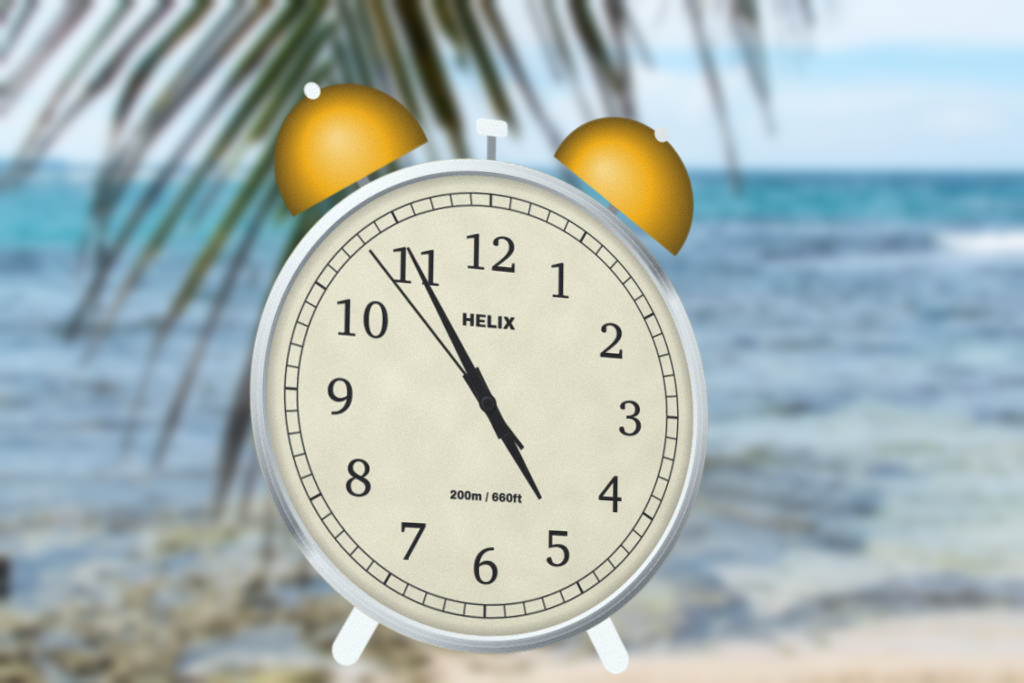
**4:54:53**
